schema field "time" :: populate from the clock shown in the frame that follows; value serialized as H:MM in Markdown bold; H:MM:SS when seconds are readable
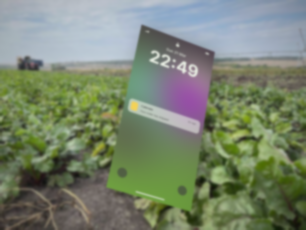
**22:49**
